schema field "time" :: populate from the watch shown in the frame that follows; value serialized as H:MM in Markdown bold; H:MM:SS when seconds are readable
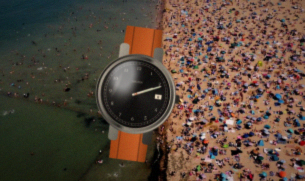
**2:11**
